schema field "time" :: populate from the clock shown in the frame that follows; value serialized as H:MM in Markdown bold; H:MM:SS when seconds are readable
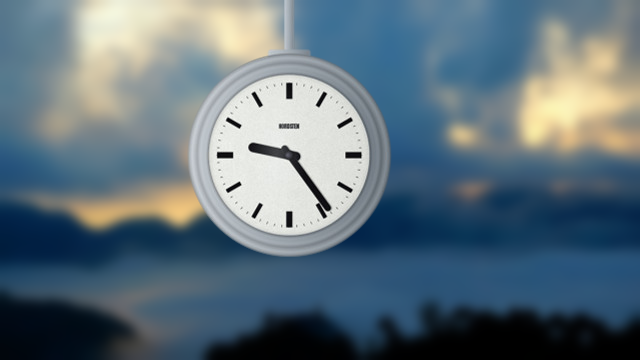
**9:24**
